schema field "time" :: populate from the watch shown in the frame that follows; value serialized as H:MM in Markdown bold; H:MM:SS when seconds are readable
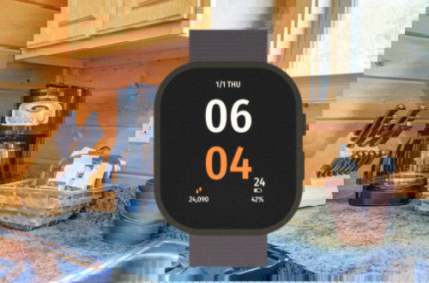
**6:04:24**
